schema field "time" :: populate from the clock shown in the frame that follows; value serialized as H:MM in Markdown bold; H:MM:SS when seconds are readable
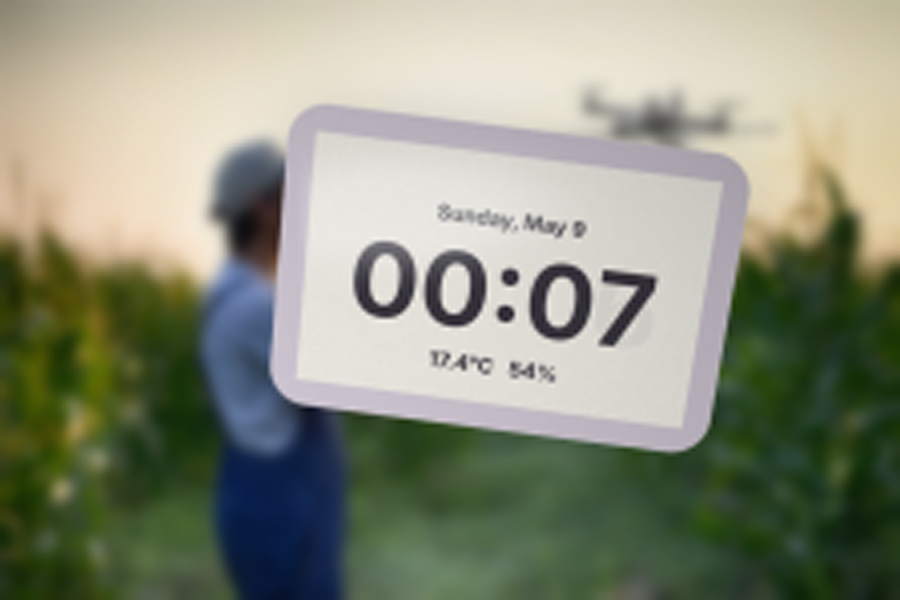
**0:07**
